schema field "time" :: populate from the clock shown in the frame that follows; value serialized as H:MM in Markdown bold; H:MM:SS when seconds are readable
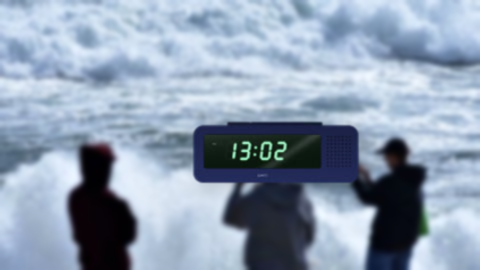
**13:02**
